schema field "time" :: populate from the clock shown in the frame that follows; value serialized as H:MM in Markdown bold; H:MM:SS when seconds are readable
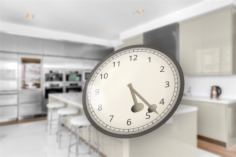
**5:23**
